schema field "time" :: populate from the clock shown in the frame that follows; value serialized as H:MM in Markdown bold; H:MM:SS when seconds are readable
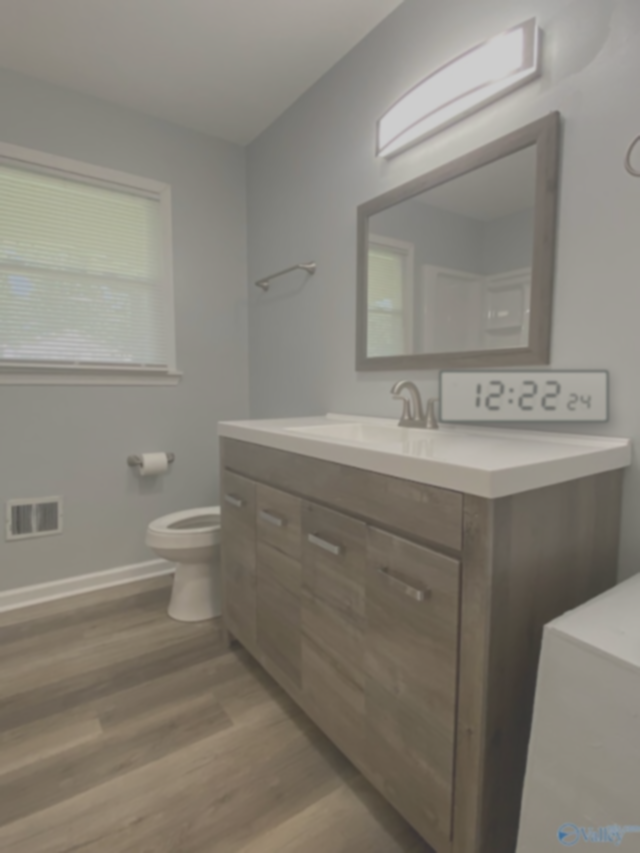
**12:22:24**
